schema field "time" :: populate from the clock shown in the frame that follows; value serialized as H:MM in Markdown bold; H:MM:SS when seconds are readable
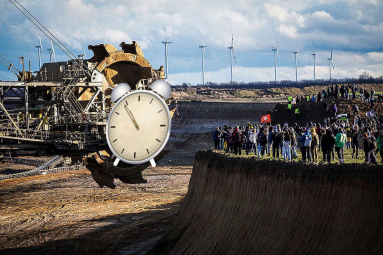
**10:54**
